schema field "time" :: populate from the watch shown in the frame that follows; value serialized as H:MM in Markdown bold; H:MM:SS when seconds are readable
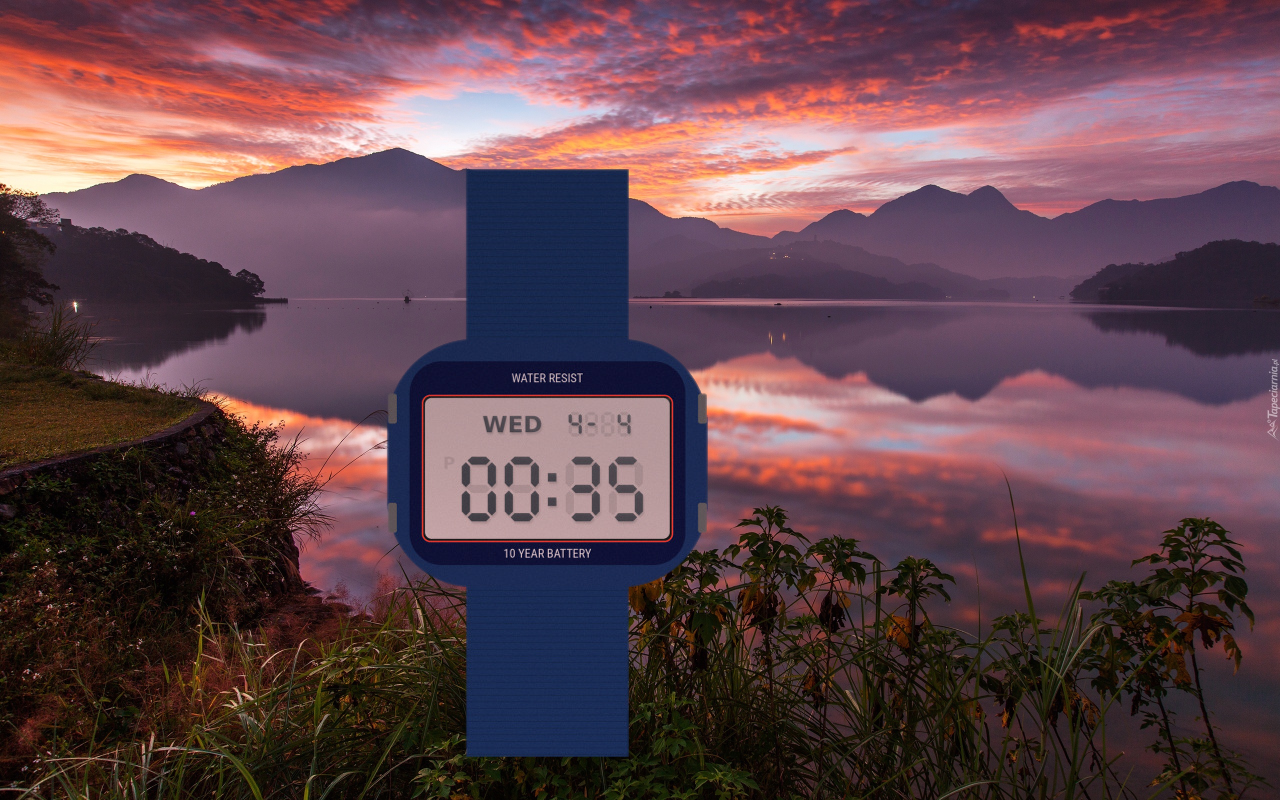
**0:35**
